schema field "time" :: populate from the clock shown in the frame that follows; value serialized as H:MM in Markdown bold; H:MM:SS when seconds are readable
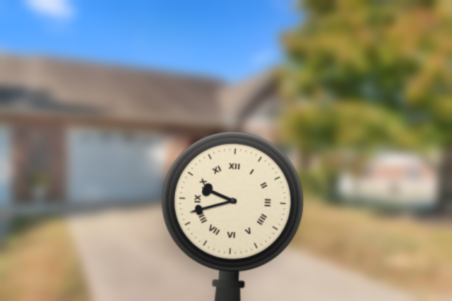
**9:42**
